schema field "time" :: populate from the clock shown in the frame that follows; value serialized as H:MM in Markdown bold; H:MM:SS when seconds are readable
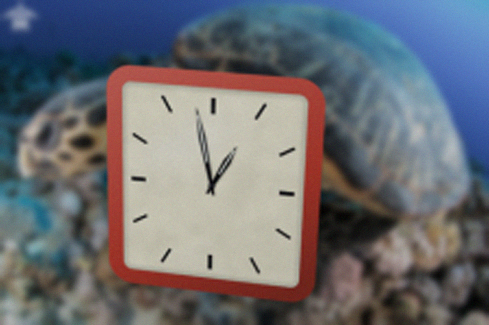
**12:58**
